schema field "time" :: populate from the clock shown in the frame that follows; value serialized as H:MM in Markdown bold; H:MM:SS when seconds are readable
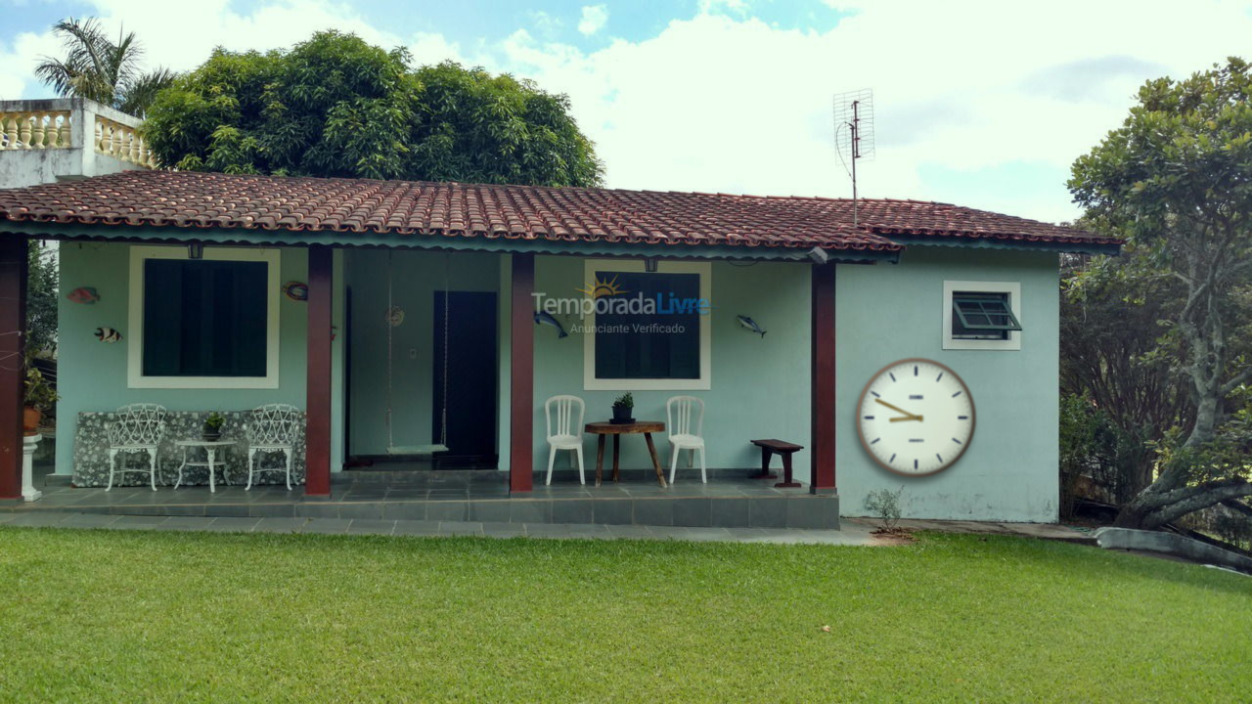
**8:49**
